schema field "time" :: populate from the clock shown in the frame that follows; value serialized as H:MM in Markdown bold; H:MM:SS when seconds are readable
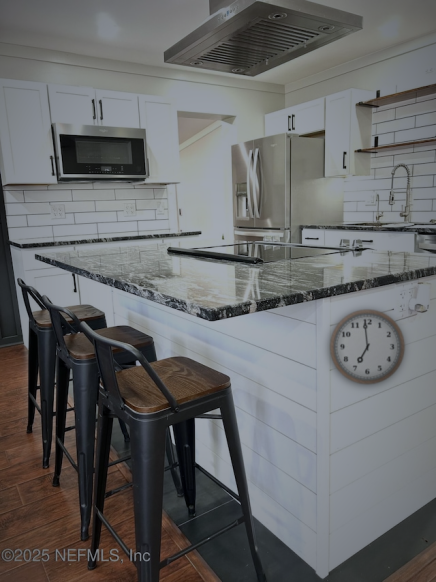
**6:59**
